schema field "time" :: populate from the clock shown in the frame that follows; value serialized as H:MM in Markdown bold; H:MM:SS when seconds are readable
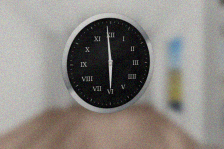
**5:59**
